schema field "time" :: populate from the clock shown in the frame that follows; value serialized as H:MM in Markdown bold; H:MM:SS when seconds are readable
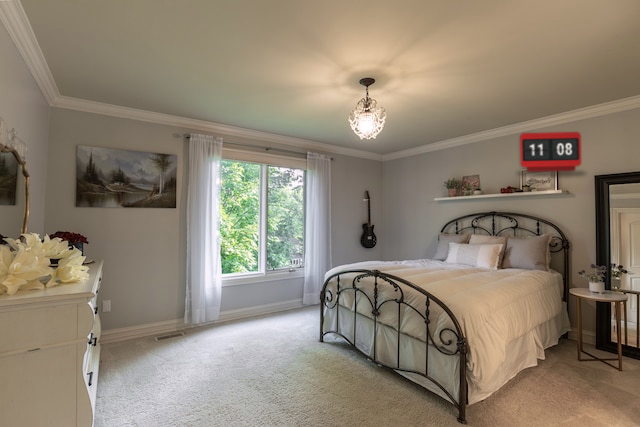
**11:08**
